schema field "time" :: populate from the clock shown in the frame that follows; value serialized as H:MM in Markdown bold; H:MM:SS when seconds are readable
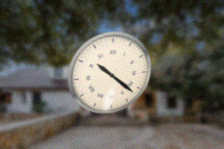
**10:22**
